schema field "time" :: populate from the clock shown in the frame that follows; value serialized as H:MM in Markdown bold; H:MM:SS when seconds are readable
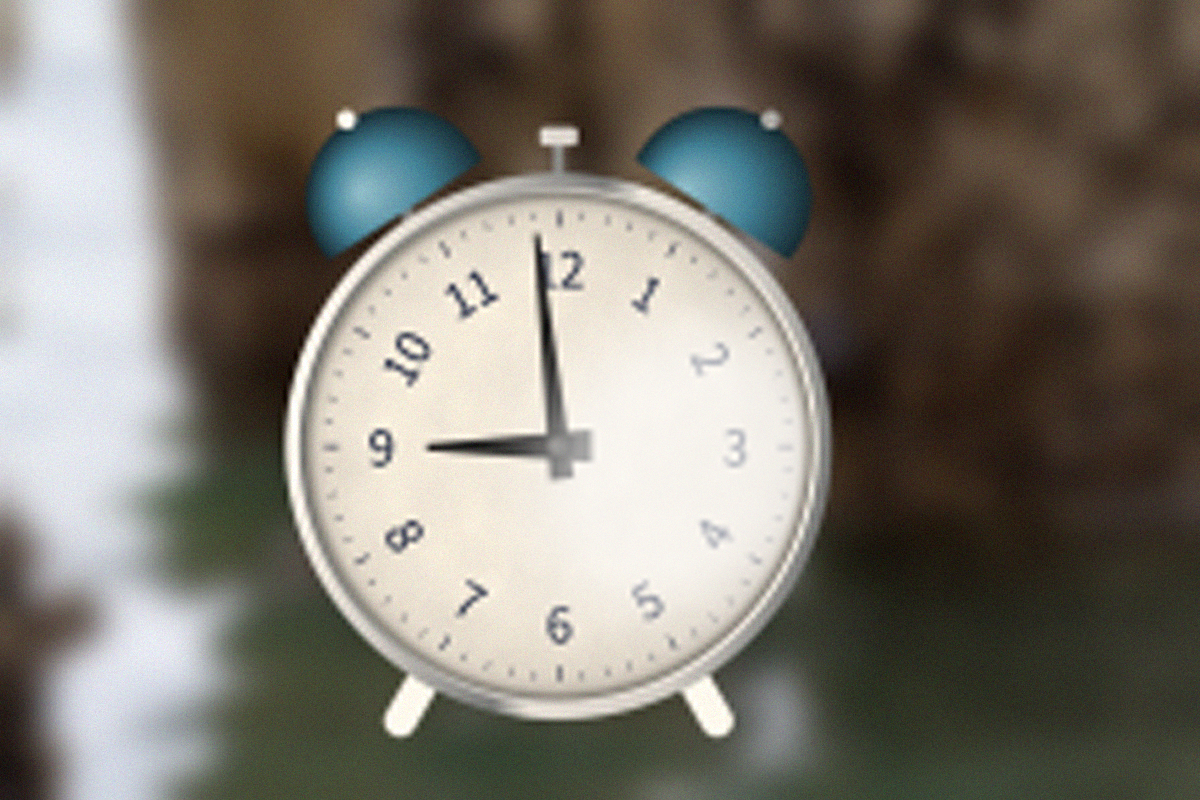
**8:59**
